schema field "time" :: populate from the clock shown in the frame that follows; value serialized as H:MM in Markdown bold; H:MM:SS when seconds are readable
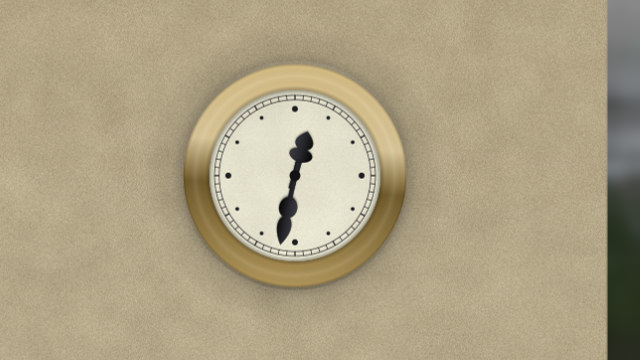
**12:32**
